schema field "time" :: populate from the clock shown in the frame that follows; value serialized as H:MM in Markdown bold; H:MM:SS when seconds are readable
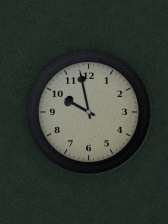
**9:58**
